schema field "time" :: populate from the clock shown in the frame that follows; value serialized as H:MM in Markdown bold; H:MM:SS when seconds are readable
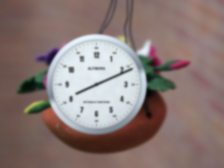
**8:11**
